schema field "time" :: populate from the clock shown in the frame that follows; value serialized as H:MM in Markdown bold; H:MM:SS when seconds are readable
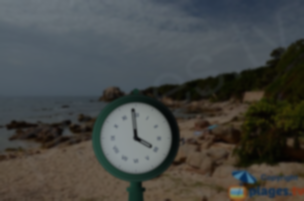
**3:59**
